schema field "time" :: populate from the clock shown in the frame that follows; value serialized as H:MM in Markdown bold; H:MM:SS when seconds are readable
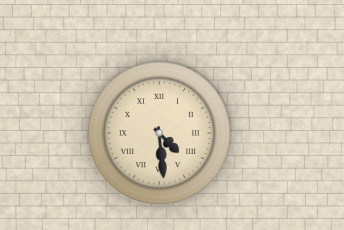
**4:29**
